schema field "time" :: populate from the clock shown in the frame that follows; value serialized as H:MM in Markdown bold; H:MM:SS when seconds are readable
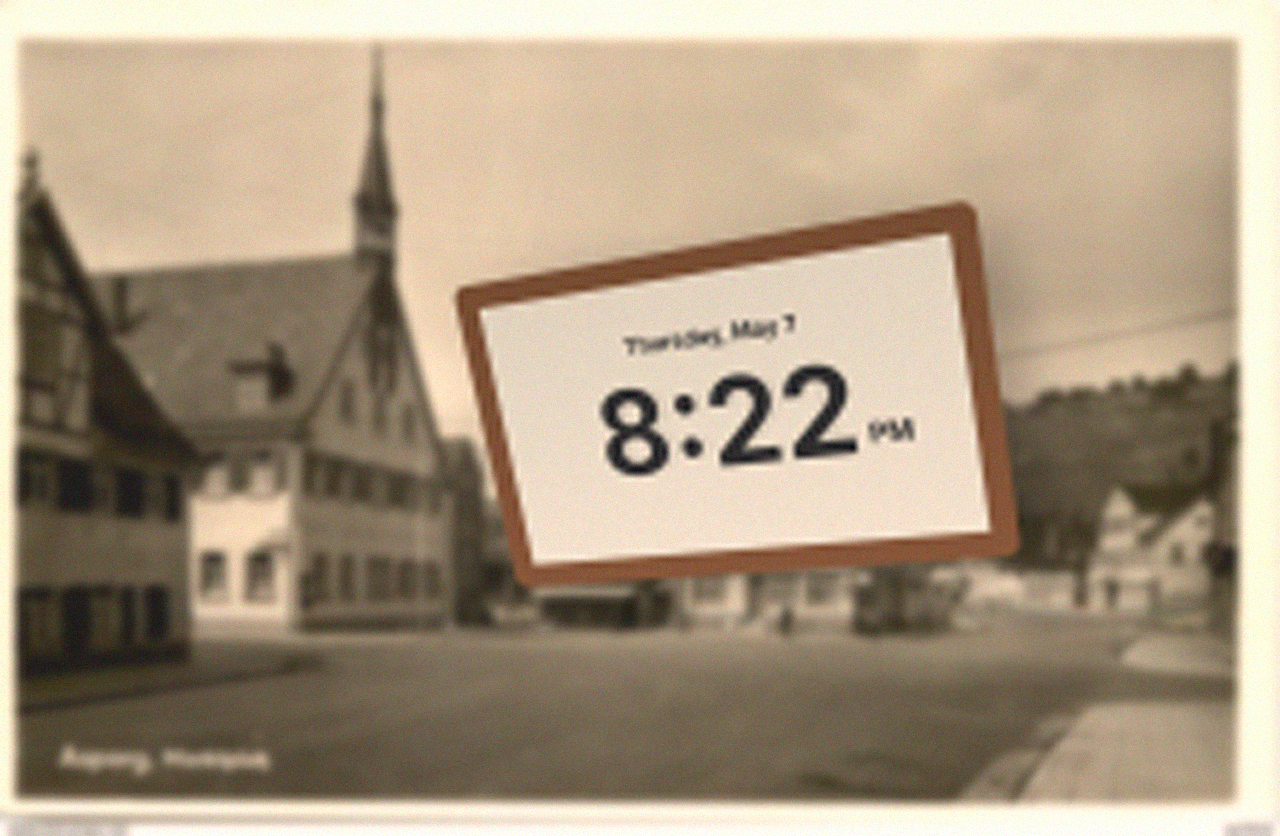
**8:22**
